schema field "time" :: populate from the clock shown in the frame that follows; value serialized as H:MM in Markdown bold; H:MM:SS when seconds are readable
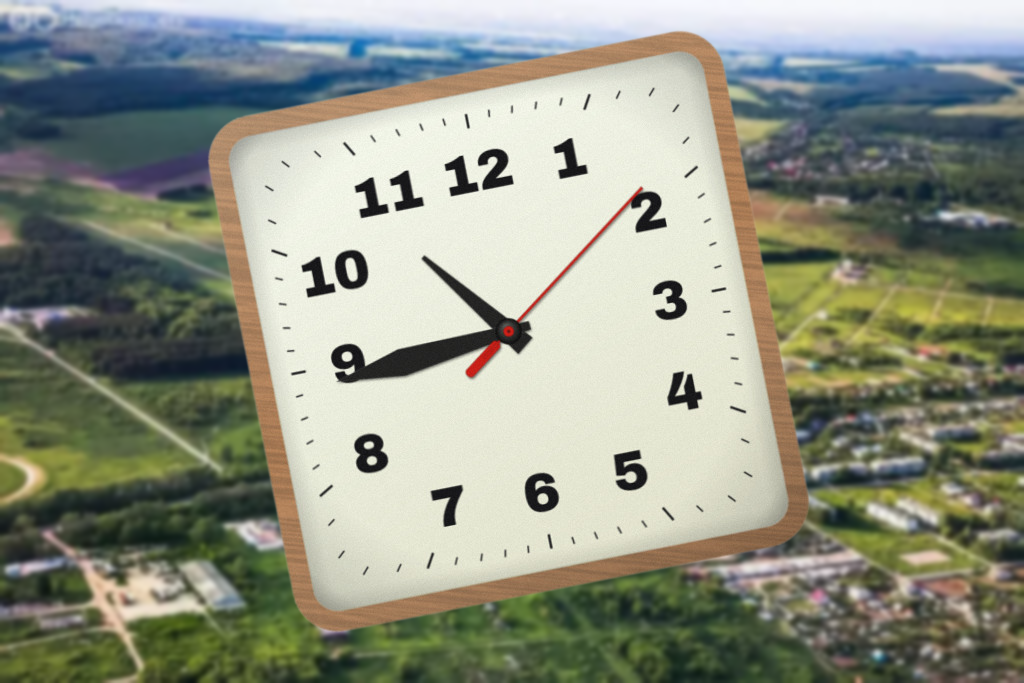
**10:44:09**
